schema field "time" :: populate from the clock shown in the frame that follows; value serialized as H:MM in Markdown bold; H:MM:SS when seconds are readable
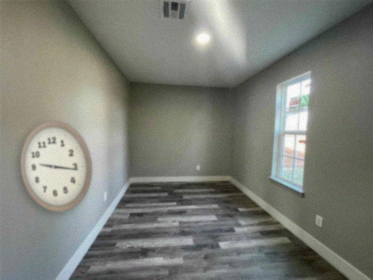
**9:16**
